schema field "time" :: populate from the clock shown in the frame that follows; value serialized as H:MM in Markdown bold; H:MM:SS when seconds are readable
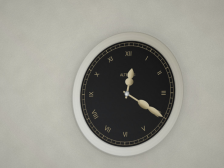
**12:20**
